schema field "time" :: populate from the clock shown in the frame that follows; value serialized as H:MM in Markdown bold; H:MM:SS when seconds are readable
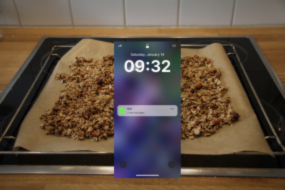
**9:32**
